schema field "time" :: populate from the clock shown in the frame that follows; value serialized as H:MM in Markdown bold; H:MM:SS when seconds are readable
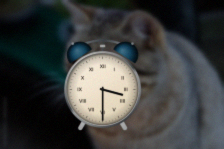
**3:30**
